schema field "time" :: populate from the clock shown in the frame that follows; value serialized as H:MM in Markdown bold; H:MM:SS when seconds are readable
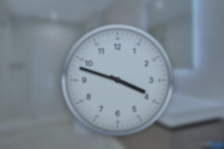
**3:48**
